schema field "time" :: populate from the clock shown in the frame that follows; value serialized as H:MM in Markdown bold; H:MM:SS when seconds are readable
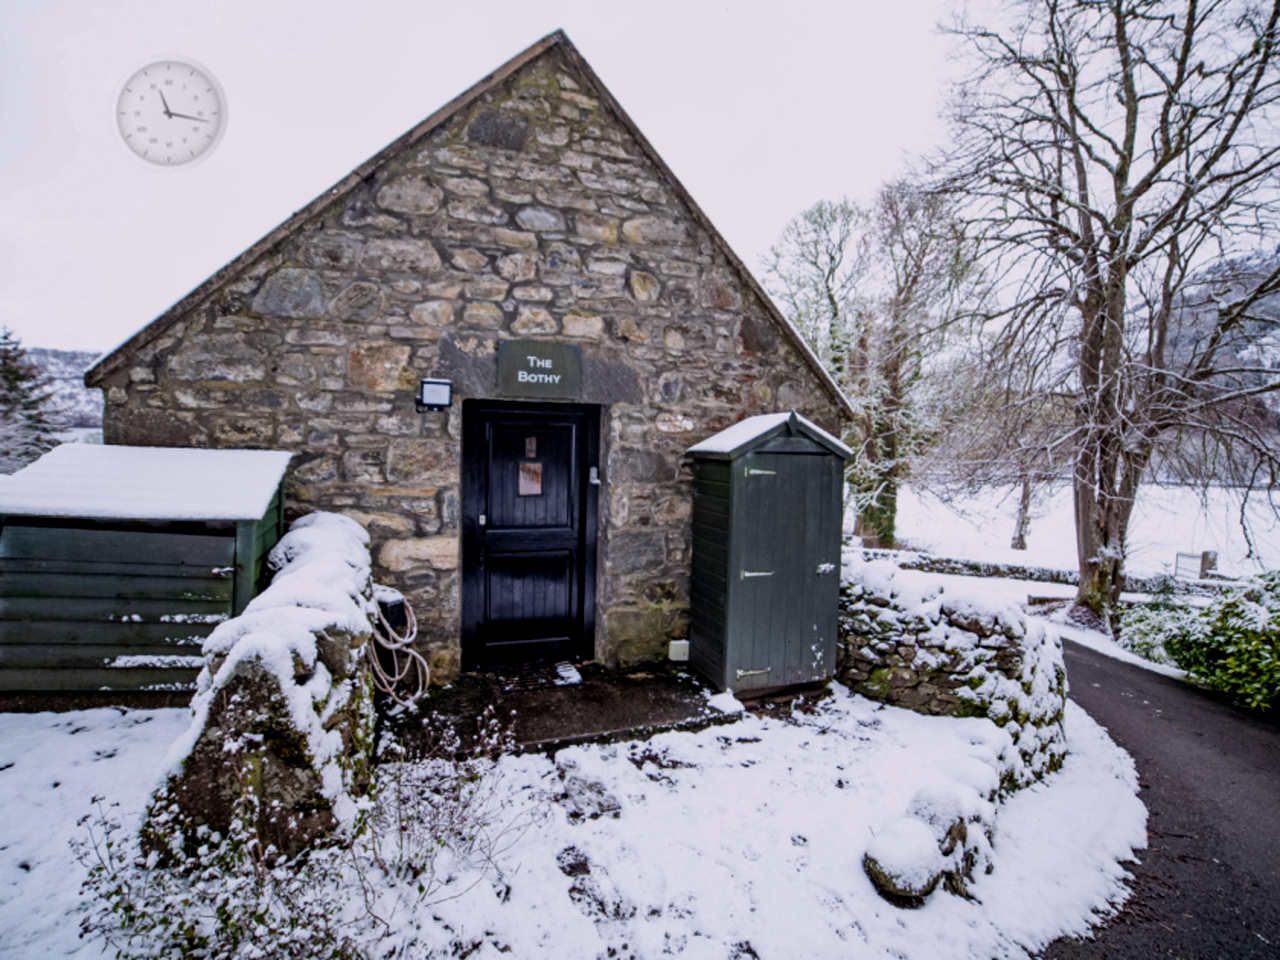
**11:17**
